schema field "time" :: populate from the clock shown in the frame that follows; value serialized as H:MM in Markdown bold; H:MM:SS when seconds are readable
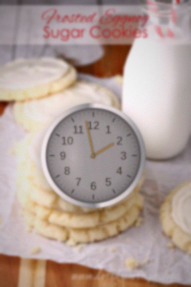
**1:58**
